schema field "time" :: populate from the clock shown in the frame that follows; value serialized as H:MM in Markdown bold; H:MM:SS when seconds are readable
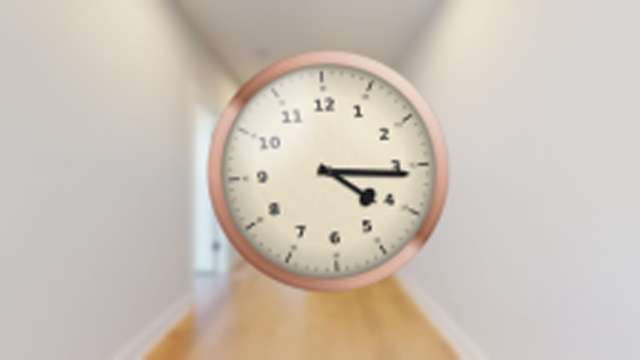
**4:16**
